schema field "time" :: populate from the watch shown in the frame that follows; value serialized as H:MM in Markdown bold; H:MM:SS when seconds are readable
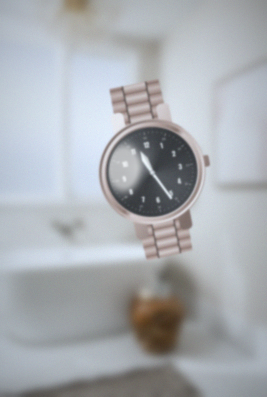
**11:26**
